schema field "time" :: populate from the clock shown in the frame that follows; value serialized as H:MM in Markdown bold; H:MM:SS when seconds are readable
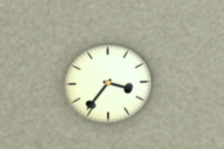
**3:36**
